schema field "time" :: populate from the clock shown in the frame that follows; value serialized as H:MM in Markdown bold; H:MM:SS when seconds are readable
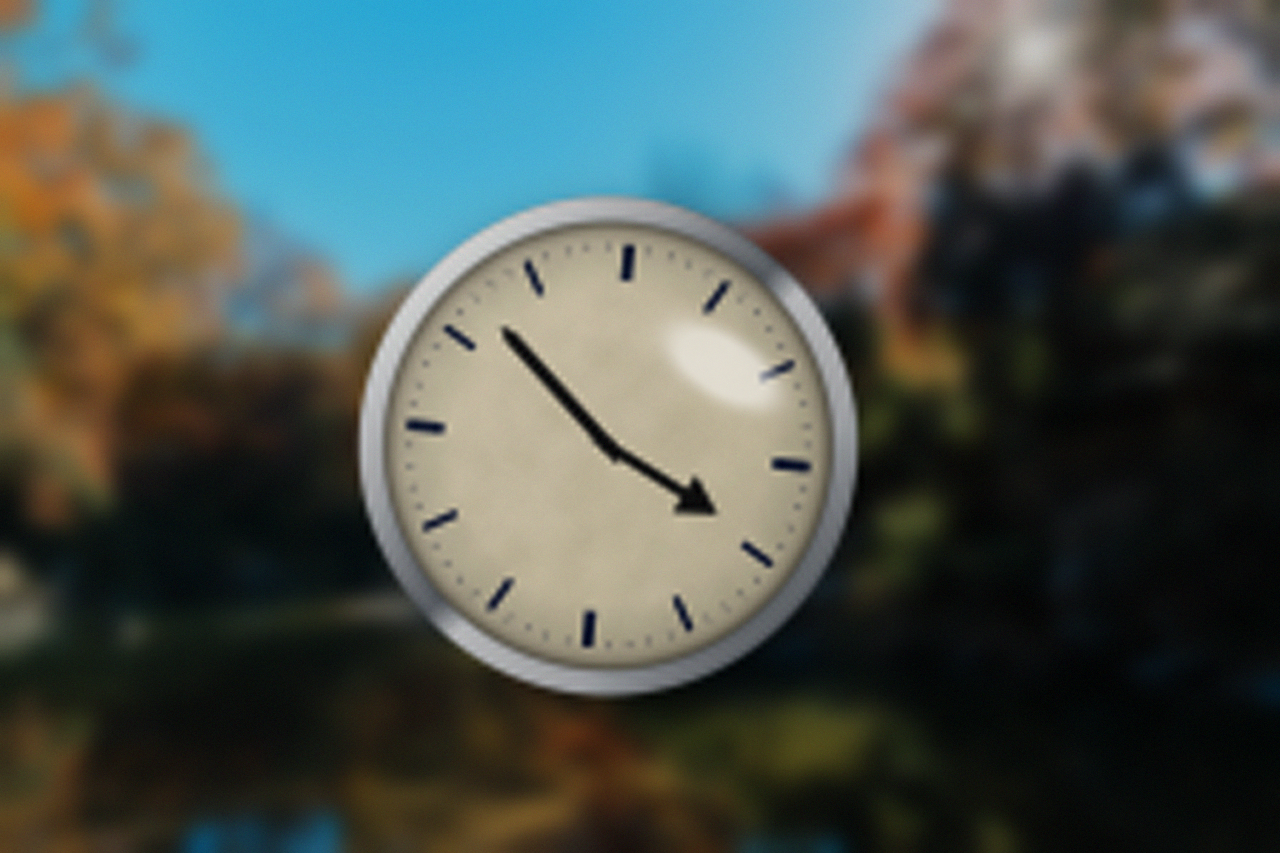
**3:52**
